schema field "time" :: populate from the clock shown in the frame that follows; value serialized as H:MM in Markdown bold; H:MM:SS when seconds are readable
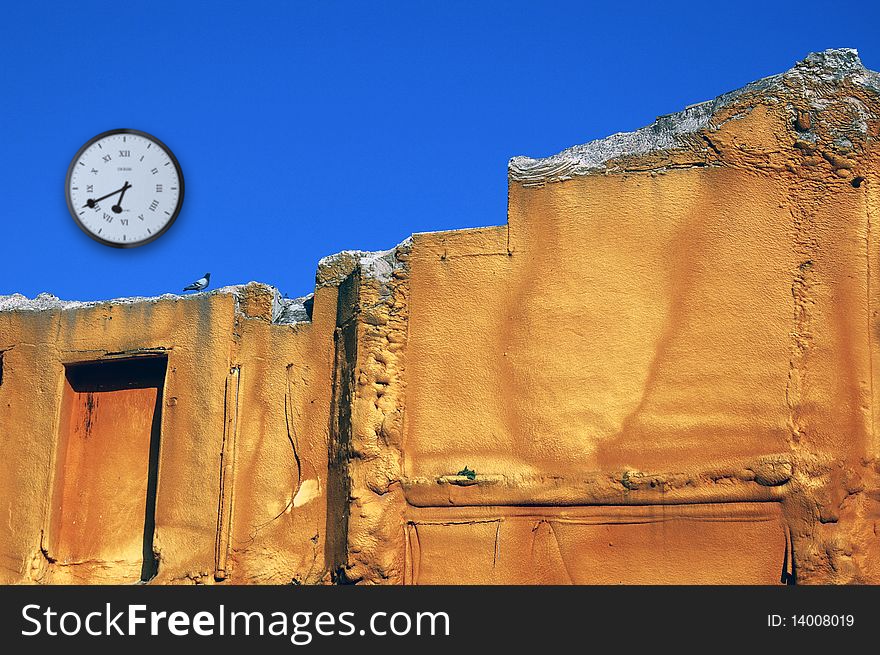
**6:41**
